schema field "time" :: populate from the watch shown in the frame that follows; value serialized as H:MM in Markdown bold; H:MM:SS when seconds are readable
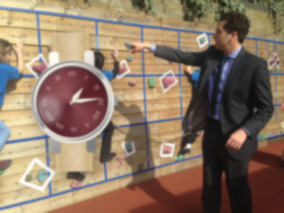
**1:14**
